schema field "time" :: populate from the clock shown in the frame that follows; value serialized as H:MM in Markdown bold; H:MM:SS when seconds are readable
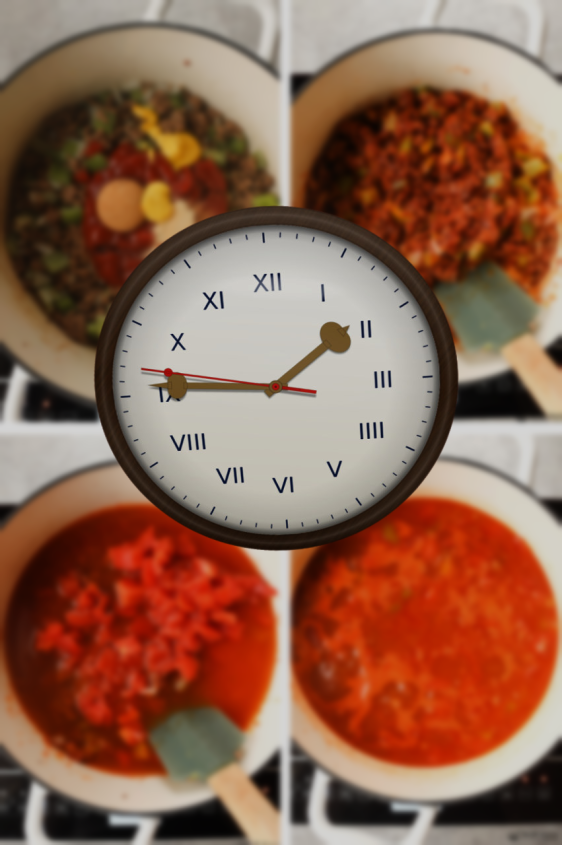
**1:45:47**
